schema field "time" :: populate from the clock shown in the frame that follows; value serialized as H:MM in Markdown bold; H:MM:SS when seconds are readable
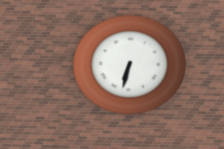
**6:32**
